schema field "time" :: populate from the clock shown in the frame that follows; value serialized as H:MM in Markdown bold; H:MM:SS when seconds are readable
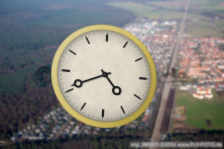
**4:41**
